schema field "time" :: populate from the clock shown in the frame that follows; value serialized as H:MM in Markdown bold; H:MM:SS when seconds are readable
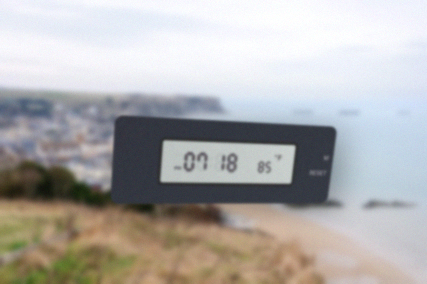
**7:18**
